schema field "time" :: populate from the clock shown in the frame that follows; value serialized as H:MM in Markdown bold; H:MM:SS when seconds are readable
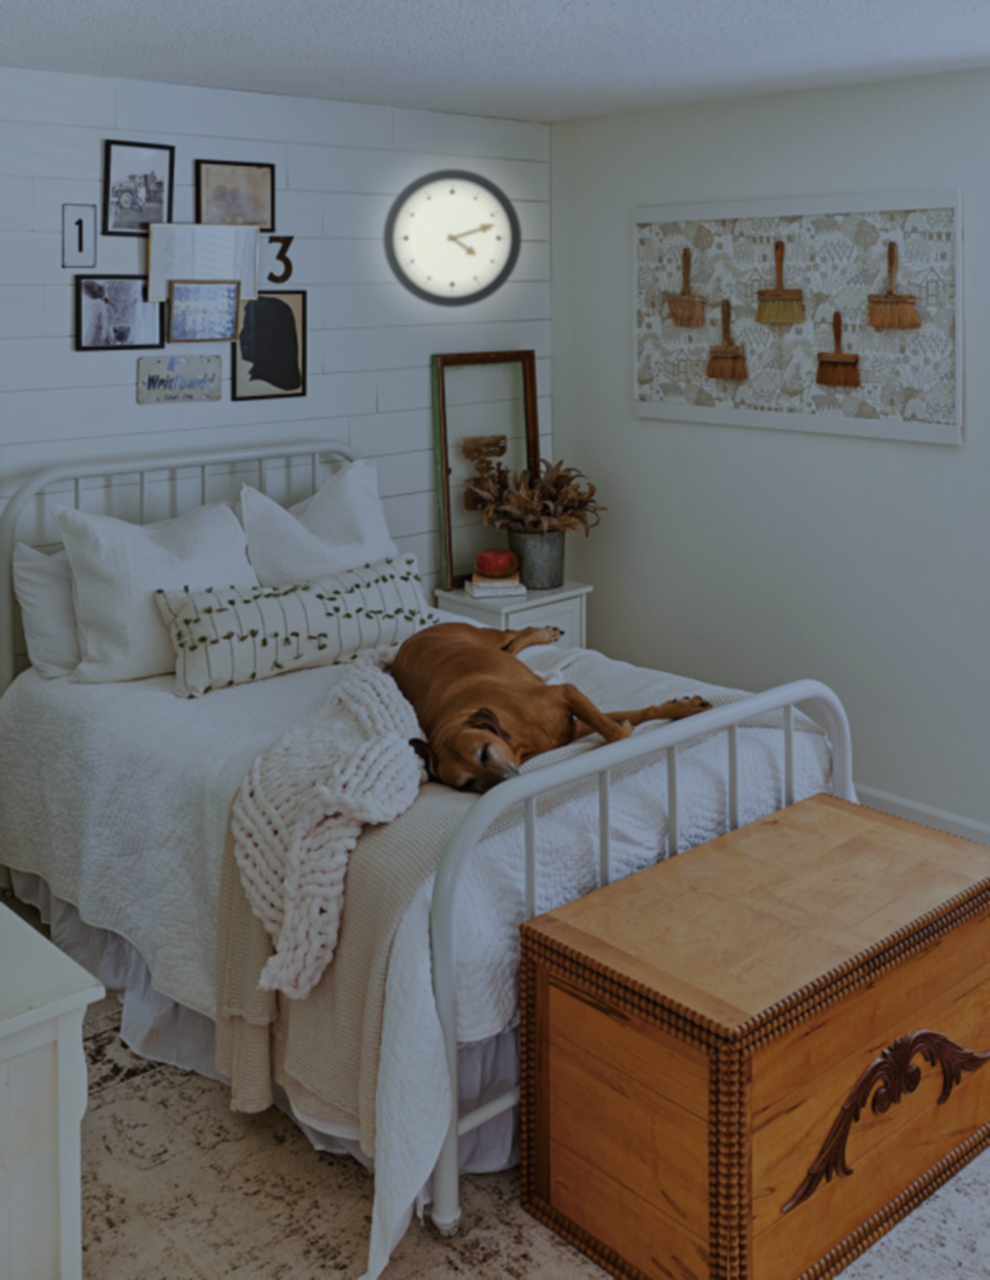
**4:12**
